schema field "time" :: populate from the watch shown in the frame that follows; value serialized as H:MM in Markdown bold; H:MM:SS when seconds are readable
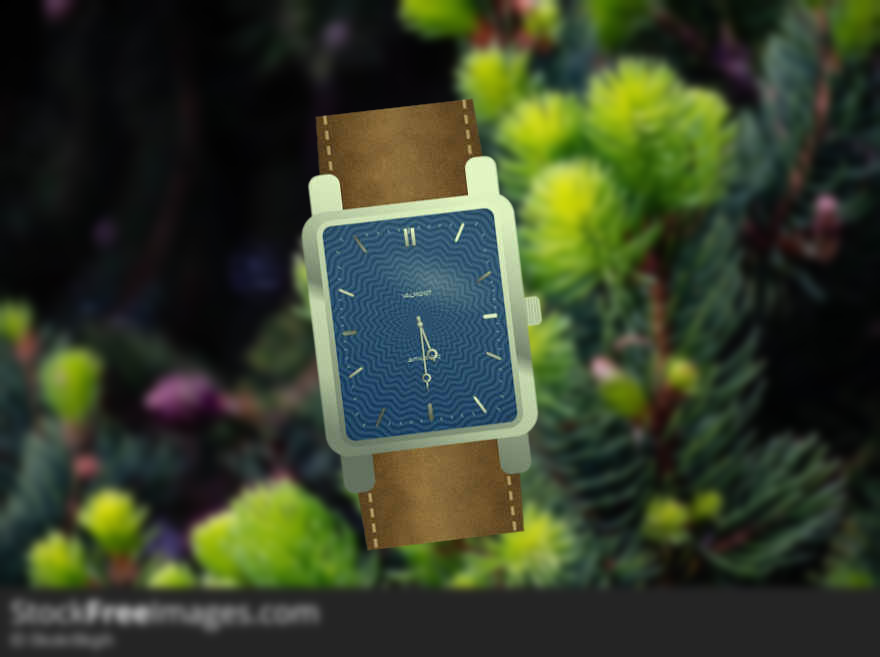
**5:30**
